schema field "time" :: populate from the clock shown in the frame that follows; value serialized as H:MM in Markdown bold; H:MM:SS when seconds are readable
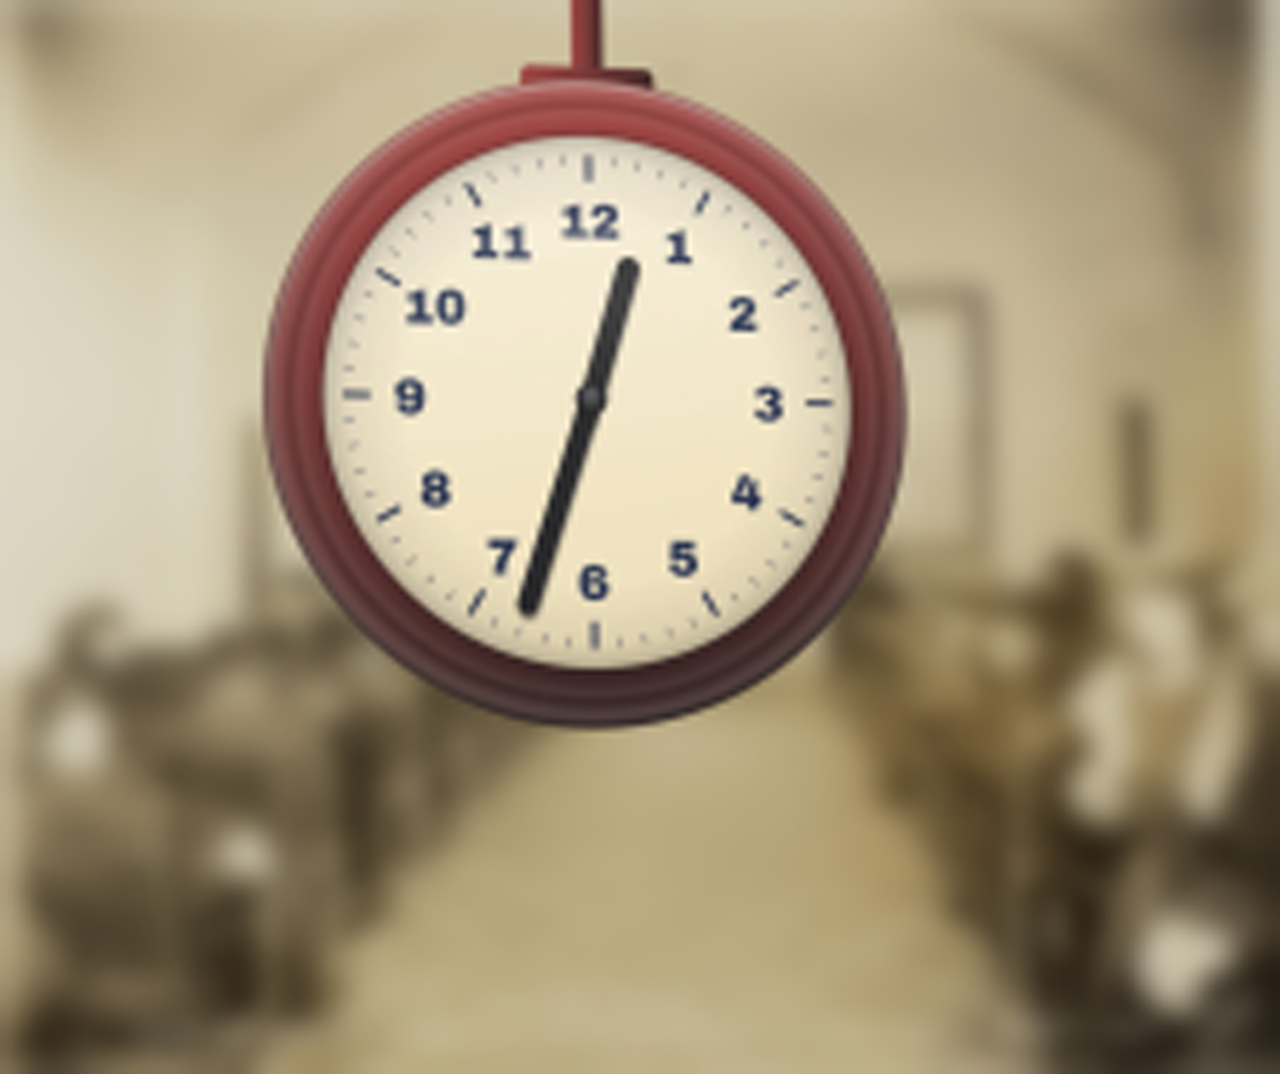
**12:33**
